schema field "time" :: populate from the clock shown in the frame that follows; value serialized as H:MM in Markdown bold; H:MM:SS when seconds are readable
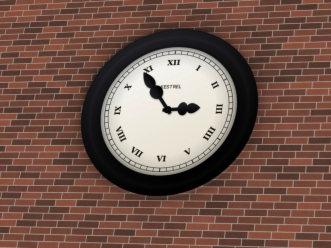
**2:54**
